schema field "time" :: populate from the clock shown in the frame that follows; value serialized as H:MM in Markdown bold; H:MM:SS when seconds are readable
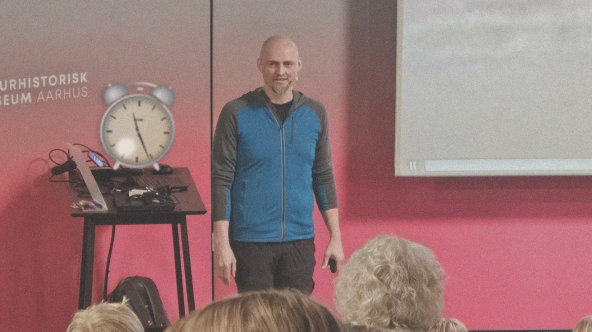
**11:26**
